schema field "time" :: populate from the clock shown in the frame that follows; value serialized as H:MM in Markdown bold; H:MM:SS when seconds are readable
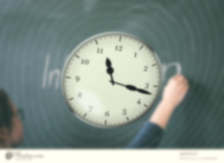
**11:17**
